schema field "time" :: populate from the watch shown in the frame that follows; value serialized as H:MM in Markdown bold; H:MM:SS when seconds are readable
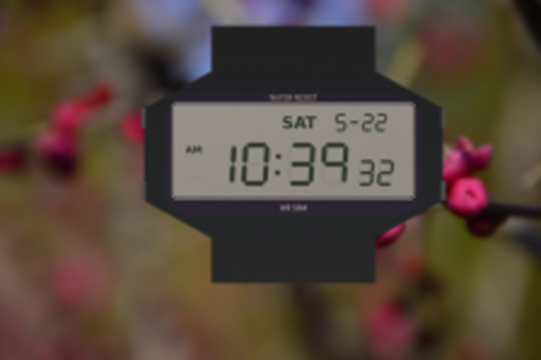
**10:39:32**
